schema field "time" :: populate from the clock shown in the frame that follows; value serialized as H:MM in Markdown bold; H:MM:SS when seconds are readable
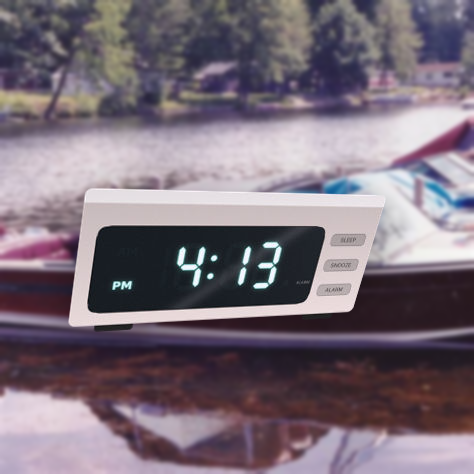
**4:13**
